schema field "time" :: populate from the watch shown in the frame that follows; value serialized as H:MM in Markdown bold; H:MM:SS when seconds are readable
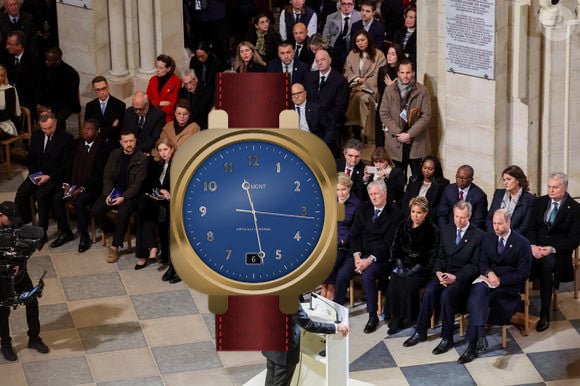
**11:28:16**
